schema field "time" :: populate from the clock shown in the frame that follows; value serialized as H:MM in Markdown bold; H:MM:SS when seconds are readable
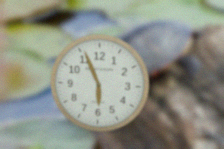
**5:56**
